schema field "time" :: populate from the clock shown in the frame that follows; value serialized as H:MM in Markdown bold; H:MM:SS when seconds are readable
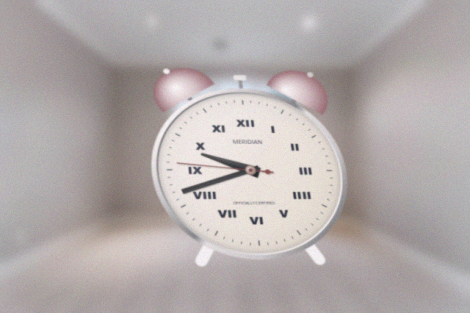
**9:41:46**
